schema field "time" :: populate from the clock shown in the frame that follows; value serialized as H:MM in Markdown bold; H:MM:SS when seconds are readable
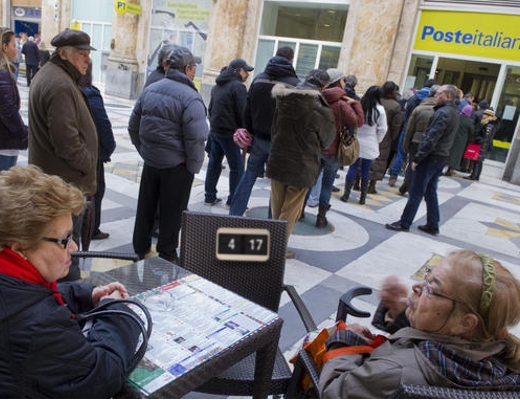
**4:17**
